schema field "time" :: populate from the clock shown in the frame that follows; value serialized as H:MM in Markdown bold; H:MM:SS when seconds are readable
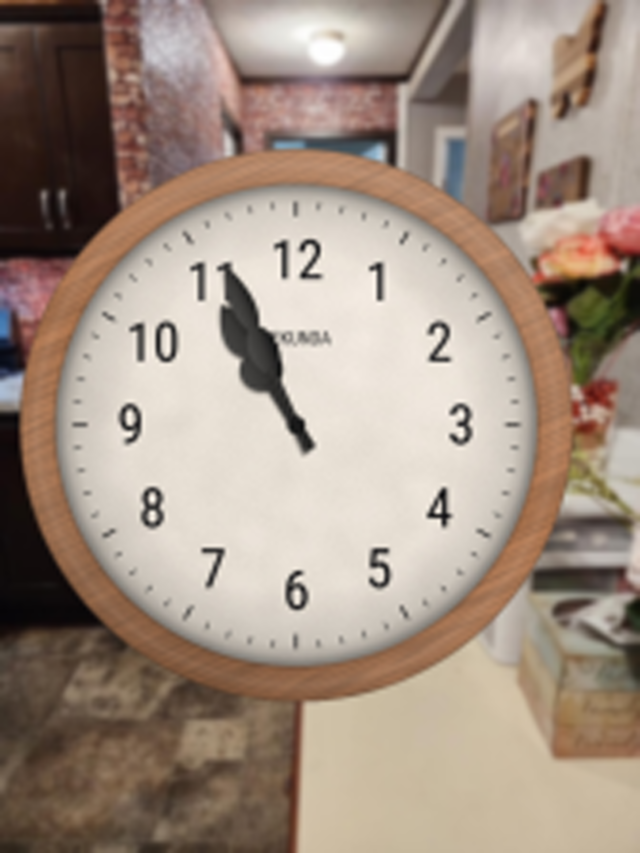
**10:56**
